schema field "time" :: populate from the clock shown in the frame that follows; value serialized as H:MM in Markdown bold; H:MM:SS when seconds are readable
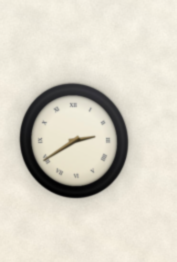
**2:40**
